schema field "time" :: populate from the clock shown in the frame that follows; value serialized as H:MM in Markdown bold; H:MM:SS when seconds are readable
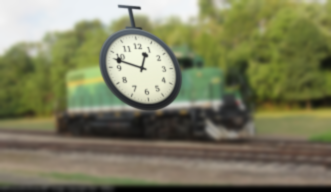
**12:48**
